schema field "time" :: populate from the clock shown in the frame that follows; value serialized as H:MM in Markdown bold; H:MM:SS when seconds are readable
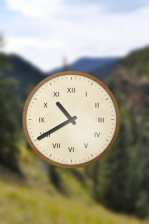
**10:40**
